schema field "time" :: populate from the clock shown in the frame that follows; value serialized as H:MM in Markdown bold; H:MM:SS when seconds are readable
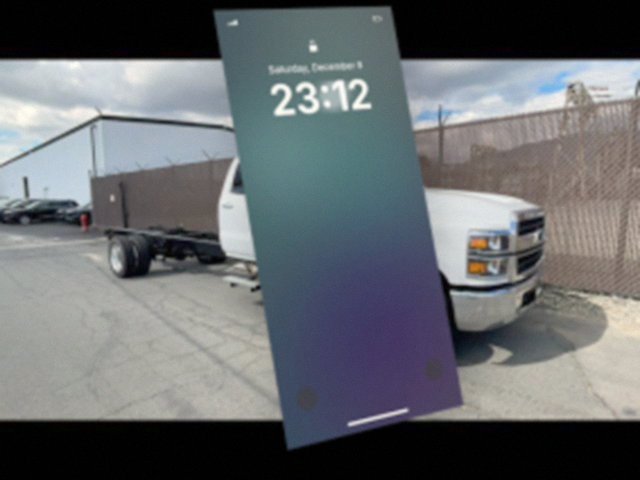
**23:12**
